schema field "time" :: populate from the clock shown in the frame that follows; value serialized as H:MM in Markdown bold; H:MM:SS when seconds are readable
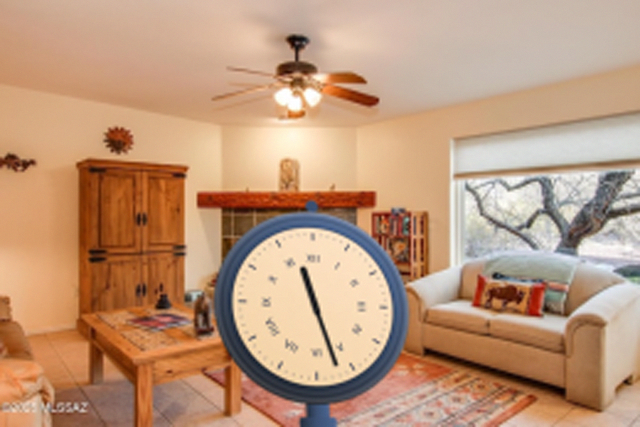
**11:27**
